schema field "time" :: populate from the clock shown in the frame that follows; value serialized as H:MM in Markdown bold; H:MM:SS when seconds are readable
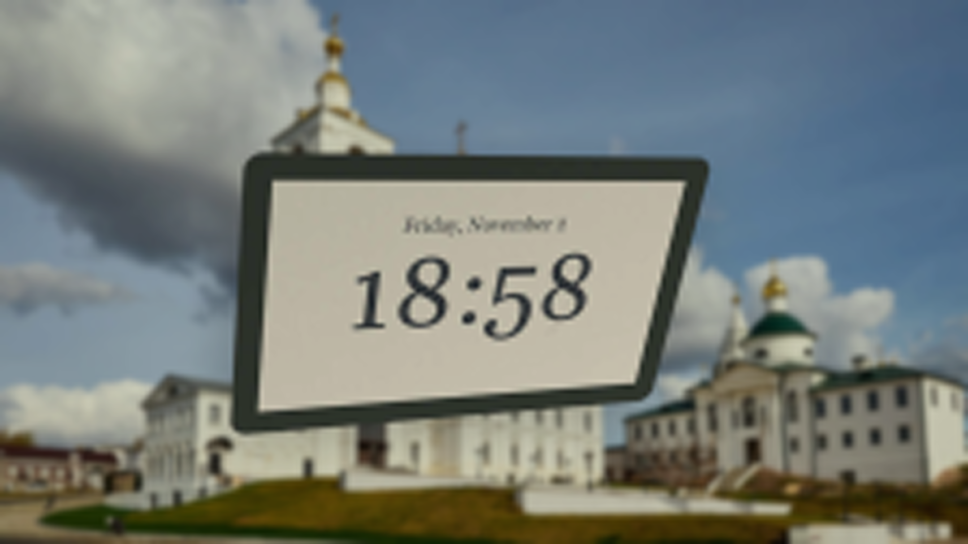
**18:58**
